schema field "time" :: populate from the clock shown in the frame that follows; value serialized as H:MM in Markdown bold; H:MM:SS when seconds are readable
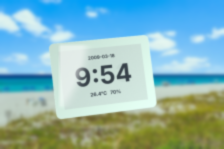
**9:54**
